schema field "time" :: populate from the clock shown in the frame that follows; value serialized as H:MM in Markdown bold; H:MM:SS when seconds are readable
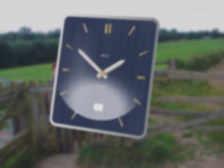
**1:51**
